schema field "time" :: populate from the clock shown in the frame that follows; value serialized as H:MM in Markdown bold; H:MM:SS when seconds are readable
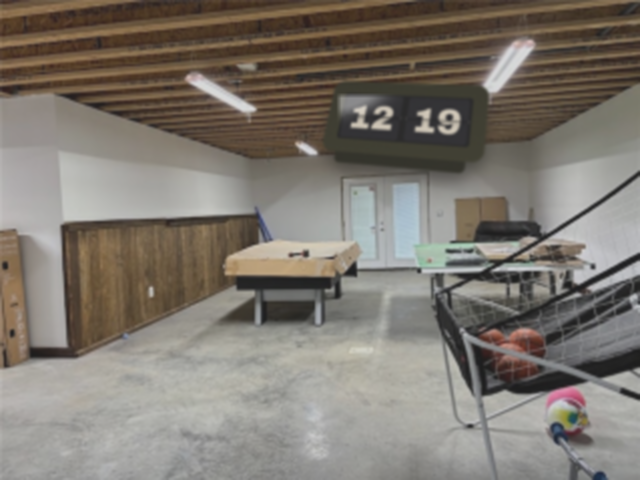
**12:19**
